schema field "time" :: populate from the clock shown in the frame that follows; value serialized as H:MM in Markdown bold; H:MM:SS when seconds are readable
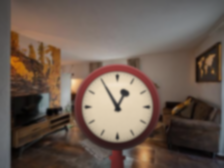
**12:55**
